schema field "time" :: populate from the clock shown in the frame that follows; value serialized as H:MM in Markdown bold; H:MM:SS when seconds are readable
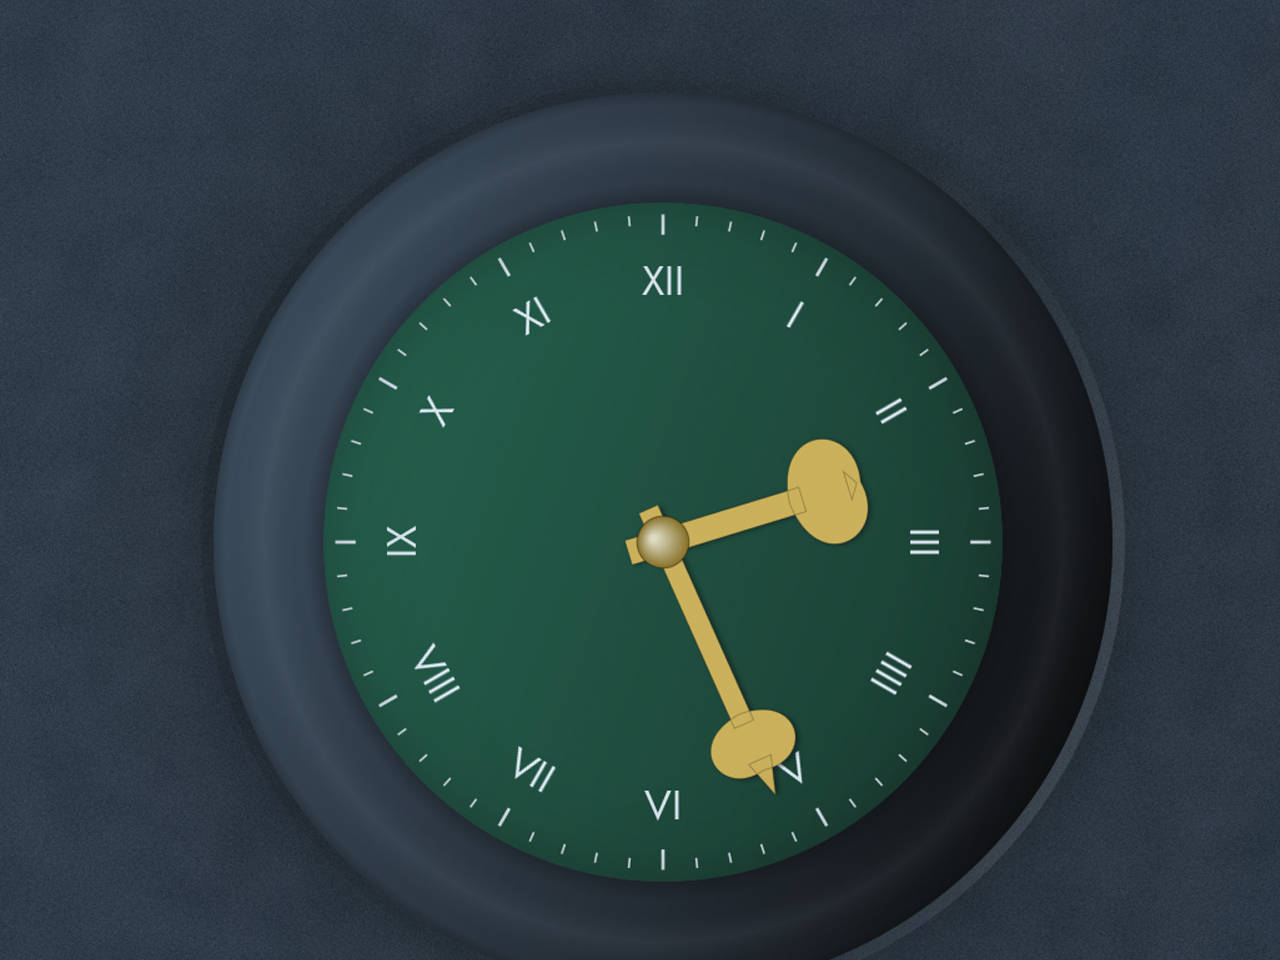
**2:26**
